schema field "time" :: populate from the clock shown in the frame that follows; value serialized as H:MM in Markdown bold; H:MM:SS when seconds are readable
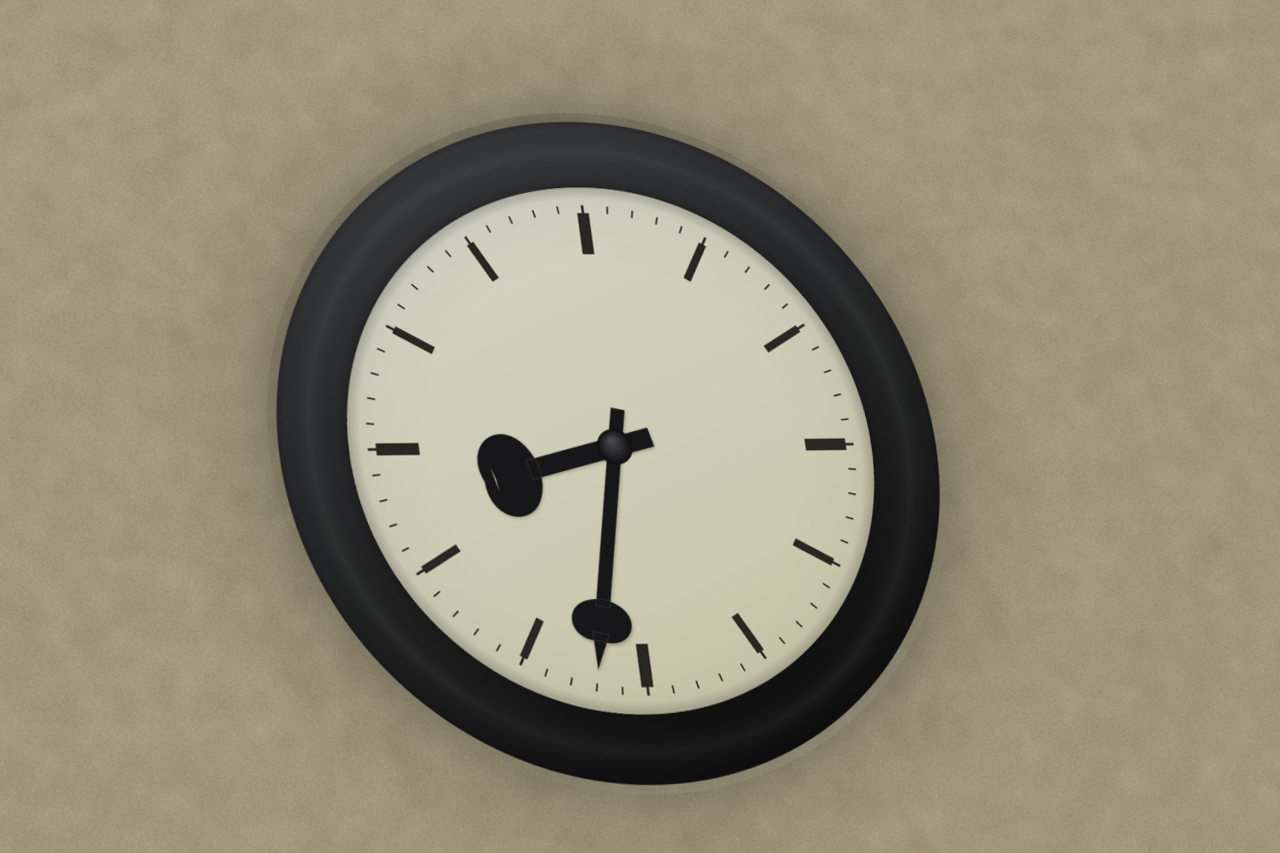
**8:32**
